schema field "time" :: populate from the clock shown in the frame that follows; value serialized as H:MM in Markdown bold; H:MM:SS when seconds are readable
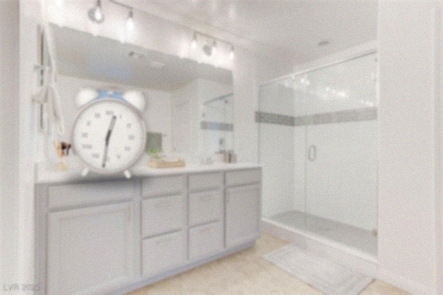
**12:31**
